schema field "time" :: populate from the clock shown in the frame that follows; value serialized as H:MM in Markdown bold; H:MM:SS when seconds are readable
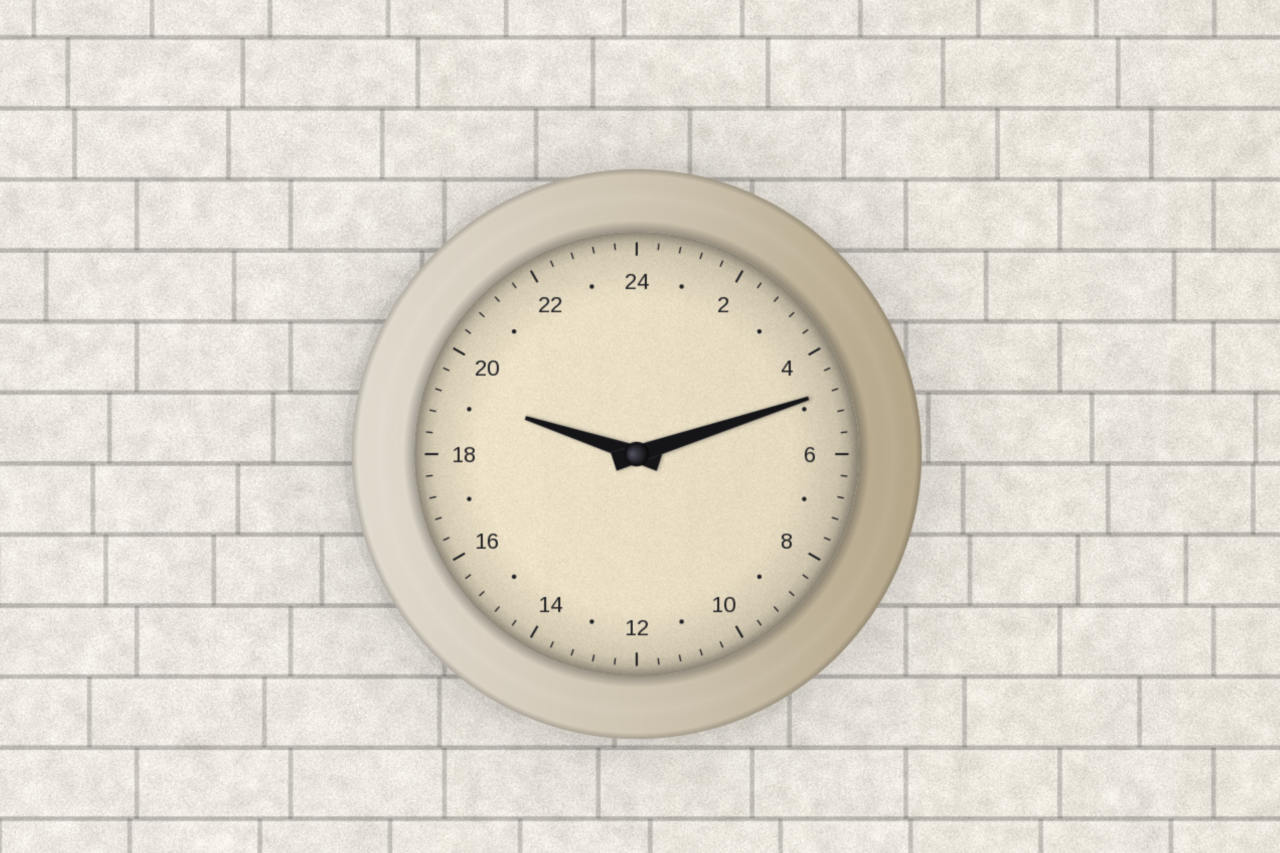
**19:12**
